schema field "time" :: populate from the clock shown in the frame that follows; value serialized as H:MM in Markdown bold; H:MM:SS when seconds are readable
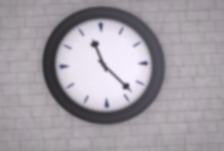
**11:23**
